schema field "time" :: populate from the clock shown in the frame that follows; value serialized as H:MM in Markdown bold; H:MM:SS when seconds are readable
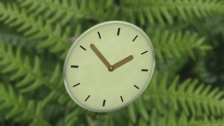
**1:52**
